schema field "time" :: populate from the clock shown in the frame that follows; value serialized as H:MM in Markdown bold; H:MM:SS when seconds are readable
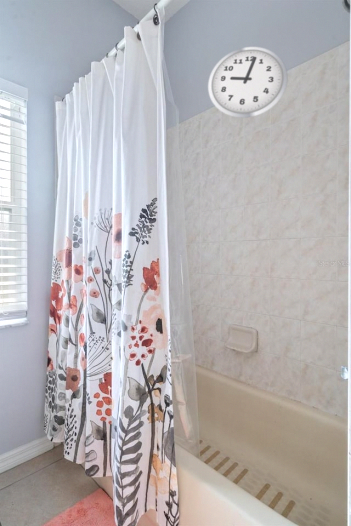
**9:02**
